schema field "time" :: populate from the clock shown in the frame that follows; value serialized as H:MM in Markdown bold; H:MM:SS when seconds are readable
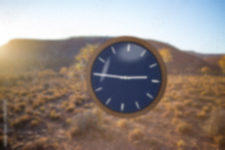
**2:45**
